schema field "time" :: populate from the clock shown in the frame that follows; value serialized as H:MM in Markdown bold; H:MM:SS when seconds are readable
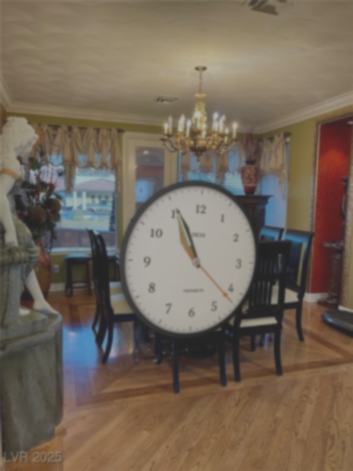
**10:55:22**
